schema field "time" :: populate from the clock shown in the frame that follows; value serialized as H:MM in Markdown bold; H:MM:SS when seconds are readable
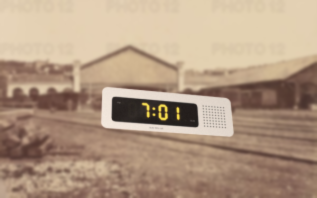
**7:01**
